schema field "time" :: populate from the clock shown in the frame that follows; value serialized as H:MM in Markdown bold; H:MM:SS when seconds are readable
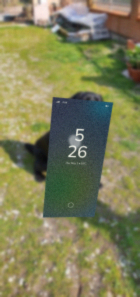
**5:26**
